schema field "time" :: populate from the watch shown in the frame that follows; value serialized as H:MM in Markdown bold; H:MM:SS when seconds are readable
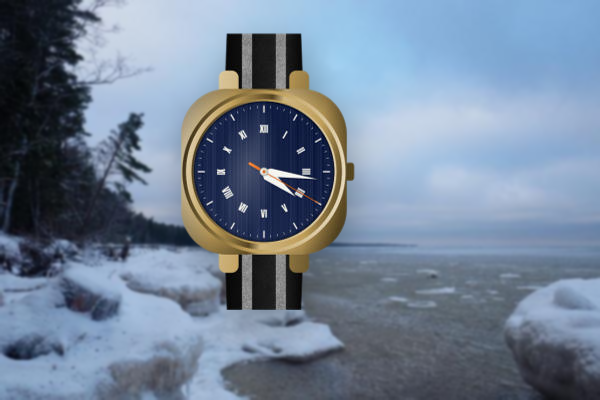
**4:16:20**
